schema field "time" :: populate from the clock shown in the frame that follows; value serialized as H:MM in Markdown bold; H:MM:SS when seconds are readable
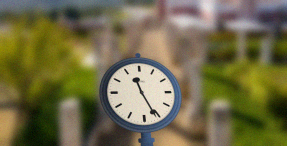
**11:26**
